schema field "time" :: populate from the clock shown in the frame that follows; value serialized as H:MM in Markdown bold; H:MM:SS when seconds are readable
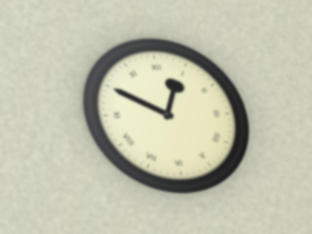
**12:50**
